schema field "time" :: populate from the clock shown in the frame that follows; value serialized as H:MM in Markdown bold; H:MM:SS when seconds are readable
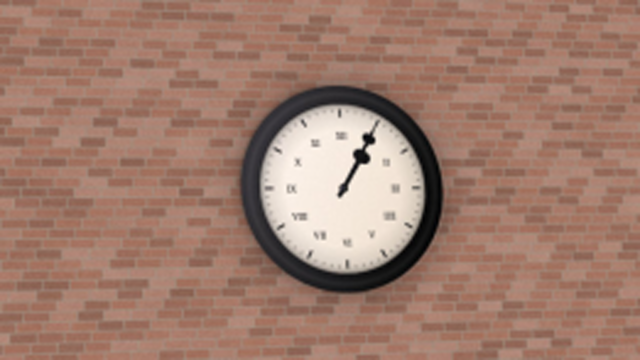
**1:05**
